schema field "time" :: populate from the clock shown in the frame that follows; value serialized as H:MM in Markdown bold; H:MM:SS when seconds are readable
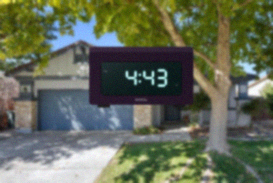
**4:43**
